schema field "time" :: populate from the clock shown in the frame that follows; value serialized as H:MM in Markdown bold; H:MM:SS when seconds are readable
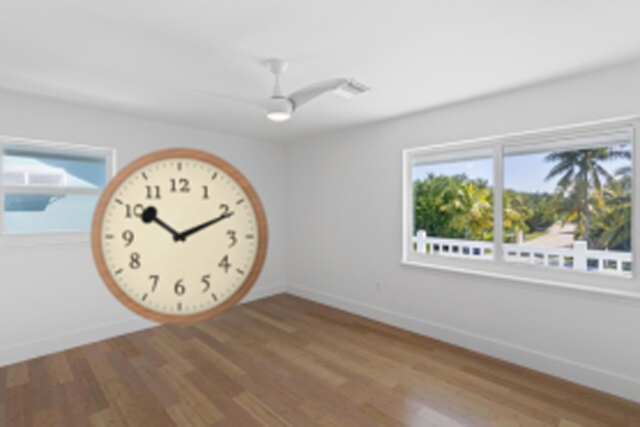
**10:11**
